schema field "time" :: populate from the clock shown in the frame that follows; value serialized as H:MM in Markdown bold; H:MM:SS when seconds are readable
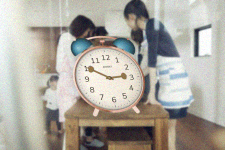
**2:50**
